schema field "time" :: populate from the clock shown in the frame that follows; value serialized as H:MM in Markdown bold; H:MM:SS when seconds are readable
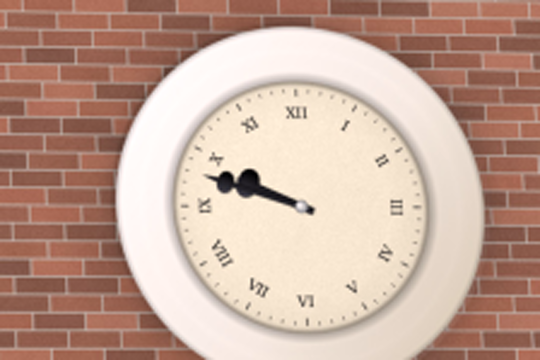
**9:48**
